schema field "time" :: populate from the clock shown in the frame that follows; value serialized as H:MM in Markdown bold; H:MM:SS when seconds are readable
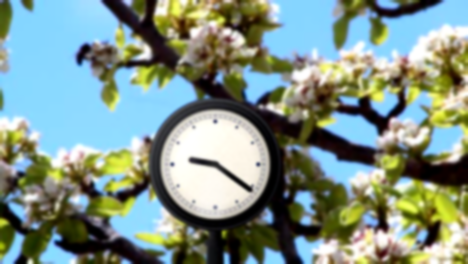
**9:21**
